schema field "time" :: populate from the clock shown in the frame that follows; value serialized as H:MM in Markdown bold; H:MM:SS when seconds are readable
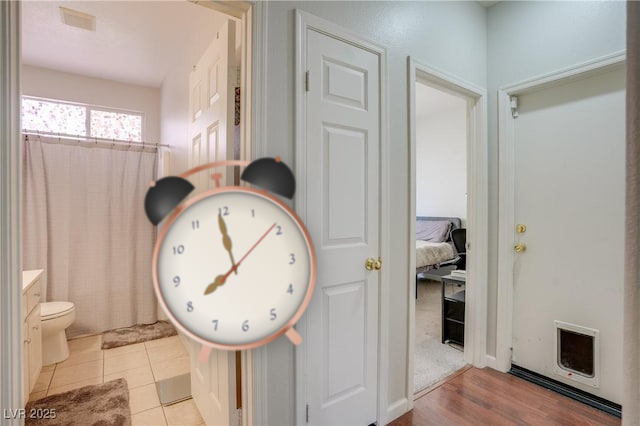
**7:59:09**
